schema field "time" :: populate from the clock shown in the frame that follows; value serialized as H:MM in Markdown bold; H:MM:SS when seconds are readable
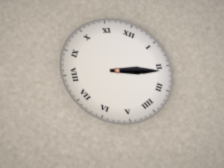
**2:11**
